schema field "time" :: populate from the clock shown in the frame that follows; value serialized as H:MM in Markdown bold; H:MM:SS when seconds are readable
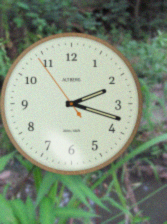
**2:17:54**
